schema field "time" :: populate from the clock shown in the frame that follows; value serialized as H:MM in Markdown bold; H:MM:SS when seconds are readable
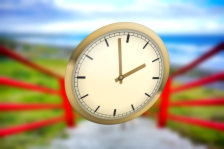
**1:58**
